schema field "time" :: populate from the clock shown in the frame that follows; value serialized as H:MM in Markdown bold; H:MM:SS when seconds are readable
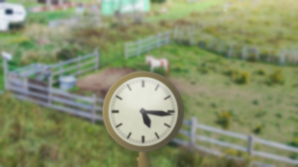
**5:16**
